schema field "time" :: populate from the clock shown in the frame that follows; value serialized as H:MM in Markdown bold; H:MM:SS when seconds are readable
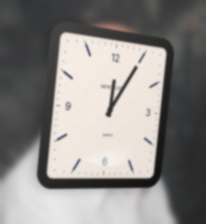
**12:05**
